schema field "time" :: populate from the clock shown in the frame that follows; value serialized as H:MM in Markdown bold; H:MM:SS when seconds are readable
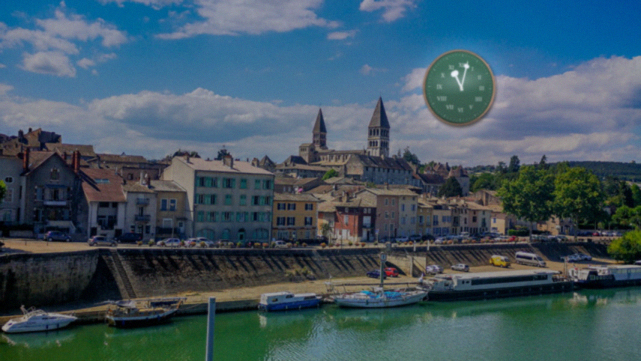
**11:02**
